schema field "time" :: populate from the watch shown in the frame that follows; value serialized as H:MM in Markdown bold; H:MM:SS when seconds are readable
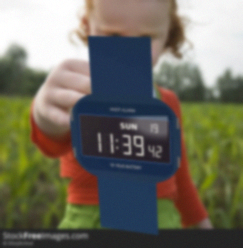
**11:39**
